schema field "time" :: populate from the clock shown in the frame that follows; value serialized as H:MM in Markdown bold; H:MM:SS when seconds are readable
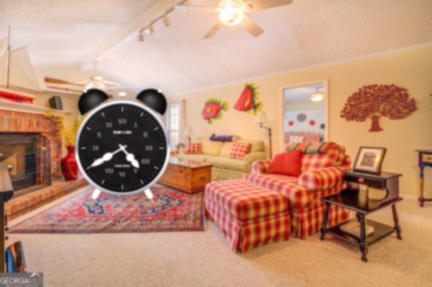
**4:40**
